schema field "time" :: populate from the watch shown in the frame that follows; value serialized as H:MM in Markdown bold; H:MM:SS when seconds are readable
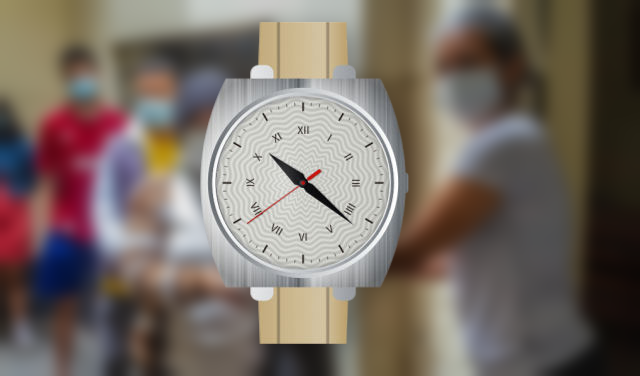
**10:21:39**
